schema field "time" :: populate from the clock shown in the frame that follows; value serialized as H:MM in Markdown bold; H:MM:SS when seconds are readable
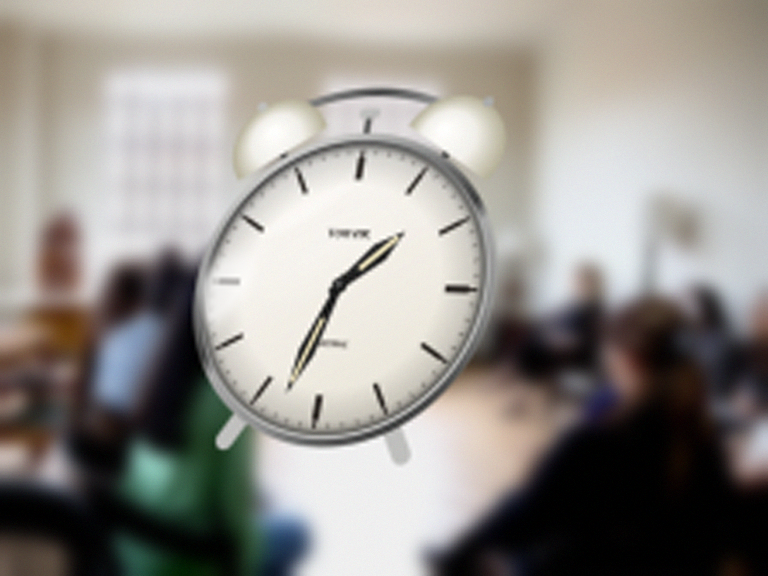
**1:33**
